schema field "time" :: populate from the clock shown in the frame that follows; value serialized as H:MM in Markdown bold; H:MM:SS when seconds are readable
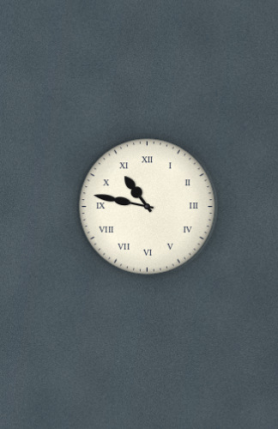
**10:47**
